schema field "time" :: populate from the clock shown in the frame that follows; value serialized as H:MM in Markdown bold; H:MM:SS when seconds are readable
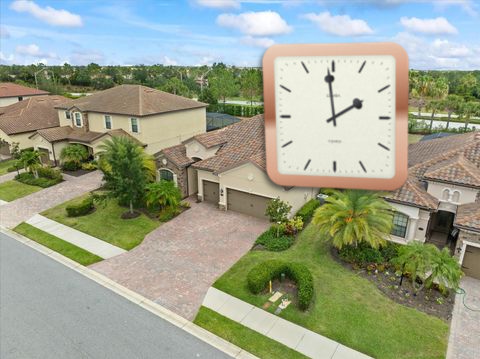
**1:59**
